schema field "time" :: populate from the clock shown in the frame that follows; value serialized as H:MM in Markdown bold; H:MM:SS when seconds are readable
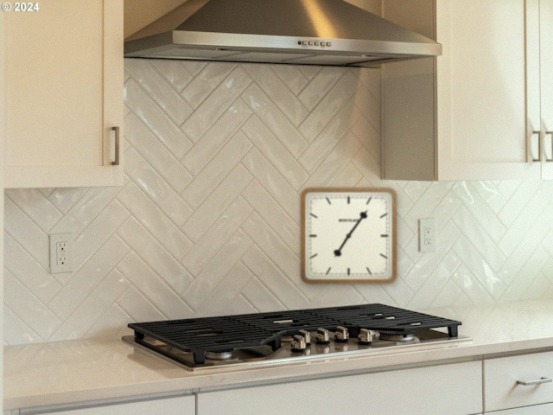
**7:06**
